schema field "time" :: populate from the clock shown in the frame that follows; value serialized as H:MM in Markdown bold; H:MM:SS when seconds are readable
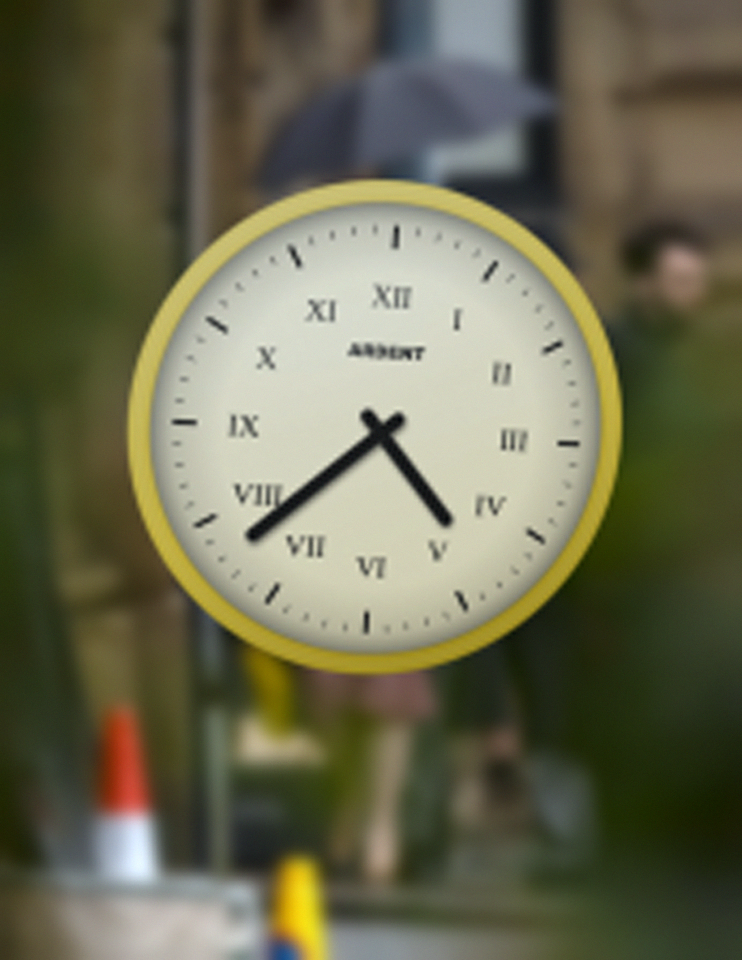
**4:38**
